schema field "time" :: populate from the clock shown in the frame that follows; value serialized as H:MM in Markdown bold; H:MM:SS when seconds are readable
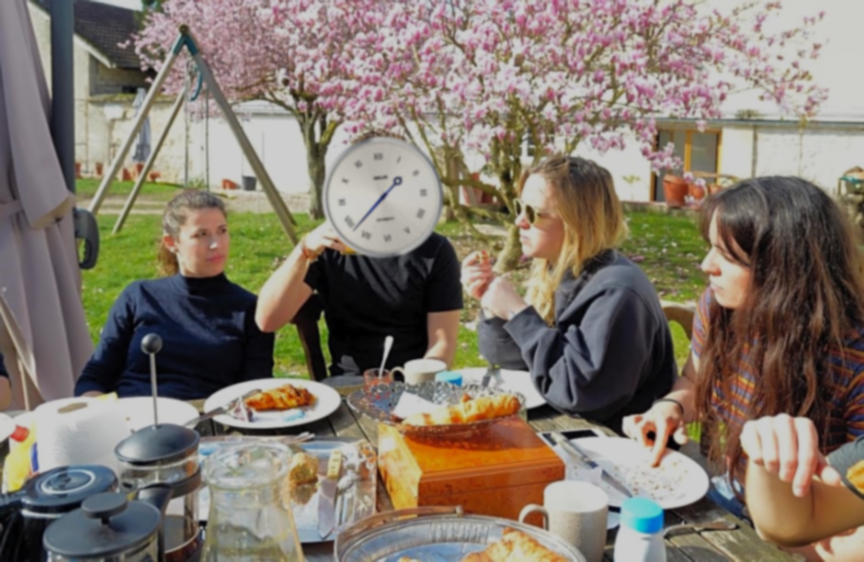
**1:38**
